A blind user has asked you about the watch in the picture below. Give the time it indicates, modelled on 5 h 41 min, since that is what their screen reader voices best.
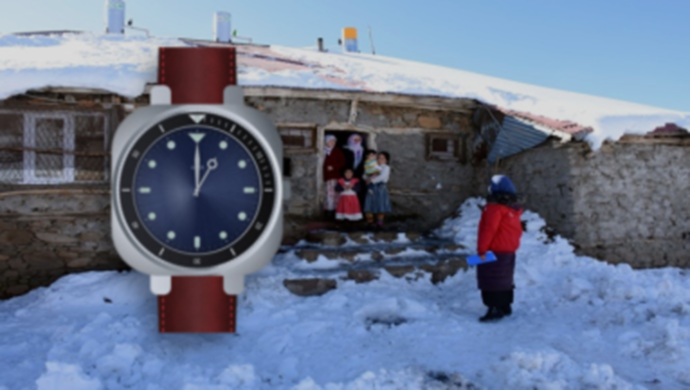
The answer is 1 h 00 min
